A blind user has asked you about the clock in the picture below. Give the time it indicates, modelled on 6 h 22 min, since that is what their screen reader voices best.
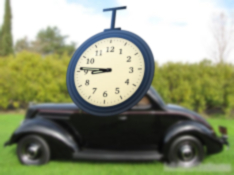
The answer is 8 h 46 min
